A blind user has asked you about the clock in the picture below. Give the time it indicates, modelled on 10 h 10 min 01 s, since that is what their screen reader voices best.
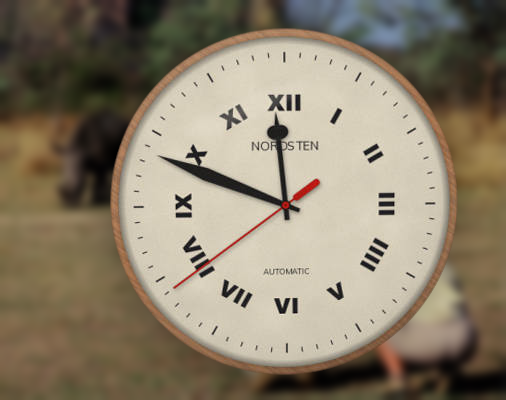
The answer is 11 h 48 min 39 s
